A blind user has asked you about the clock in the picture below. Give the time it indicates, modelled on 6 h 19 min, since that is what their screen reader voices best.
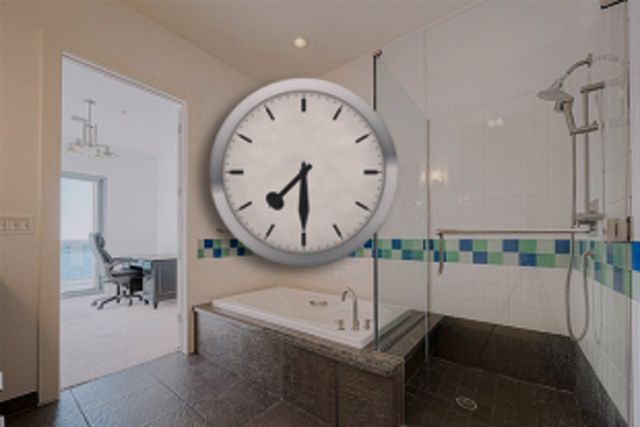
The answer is 7 h 30 min
